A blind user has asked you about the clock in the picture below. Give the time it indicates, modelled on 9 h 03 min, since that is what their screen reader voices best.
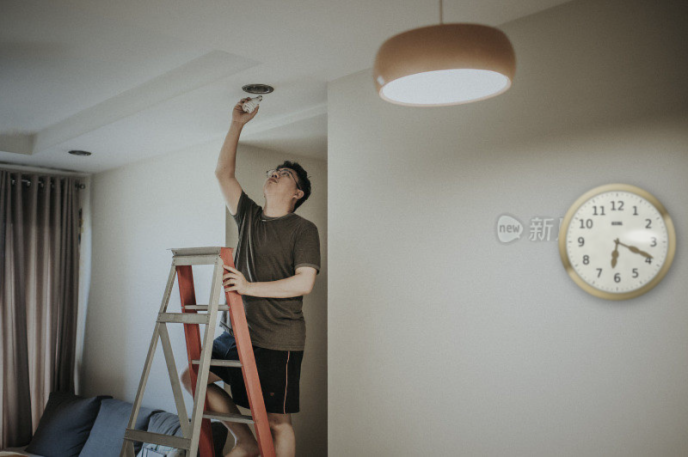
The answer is 6 h 19 min
